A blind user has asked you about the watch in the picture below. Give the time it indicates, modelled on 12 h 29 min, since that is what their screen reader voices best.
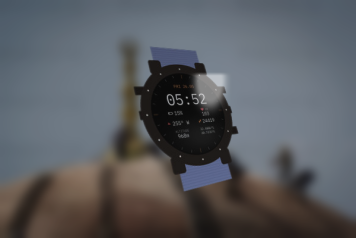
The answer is 5 h 52 min
